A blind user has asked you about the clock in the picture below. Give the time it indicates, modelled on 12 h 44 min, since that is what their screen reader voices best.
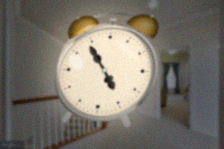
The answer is 4 h 54 min
